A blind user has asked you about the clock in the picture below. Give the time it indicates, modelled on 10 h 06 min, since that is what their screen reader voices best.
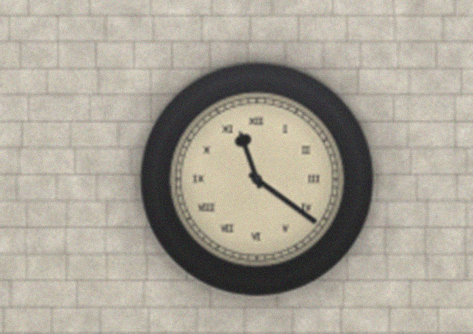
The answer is 11 h 21 min
